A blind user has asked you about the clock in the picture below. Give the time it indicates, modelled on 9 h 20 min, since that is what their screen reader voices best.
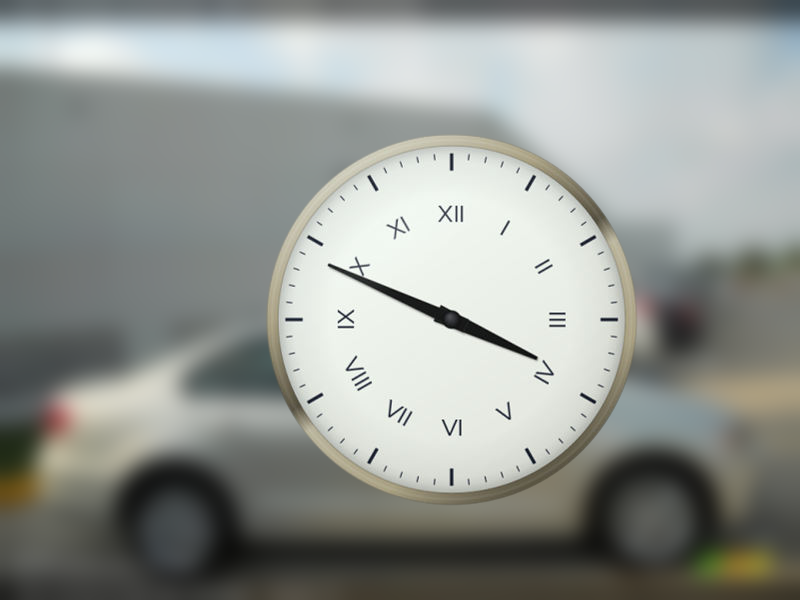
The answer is 3 h 49 min
